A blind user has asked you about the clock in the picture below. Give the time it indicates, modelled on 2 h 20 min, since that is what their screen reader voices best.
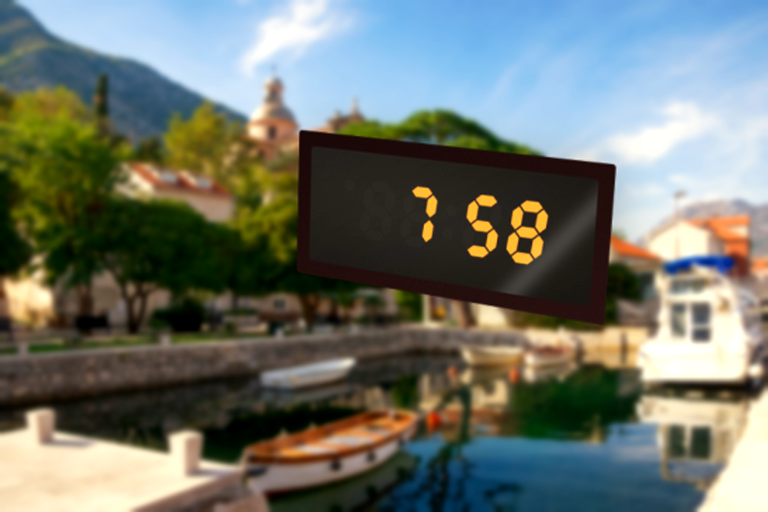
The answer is 7 h 58 min
